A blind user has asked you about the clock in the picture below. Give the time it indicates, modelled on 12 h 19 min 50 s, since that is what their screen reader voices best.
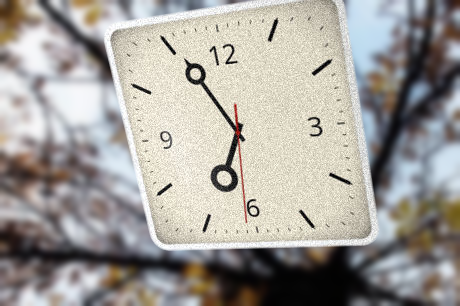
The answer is 6 h 55 min 31 s
